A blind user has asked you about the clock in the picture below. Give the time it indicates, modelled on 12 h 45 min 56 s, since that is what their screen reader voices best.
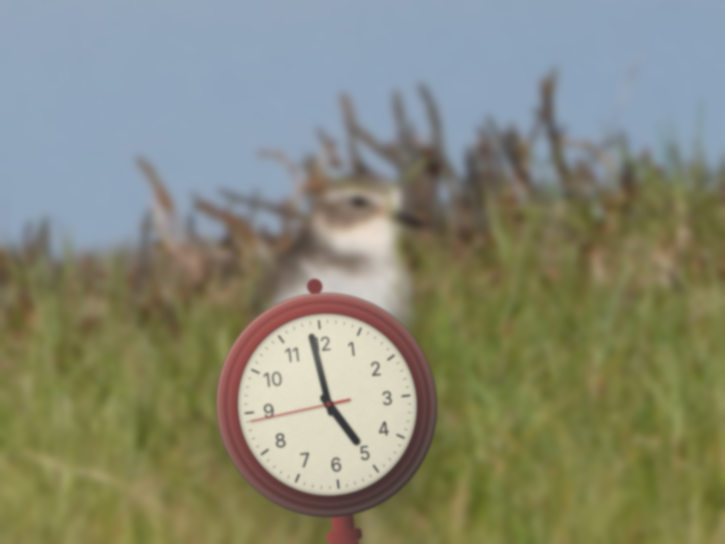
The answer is 4 h 58 min 44 s
